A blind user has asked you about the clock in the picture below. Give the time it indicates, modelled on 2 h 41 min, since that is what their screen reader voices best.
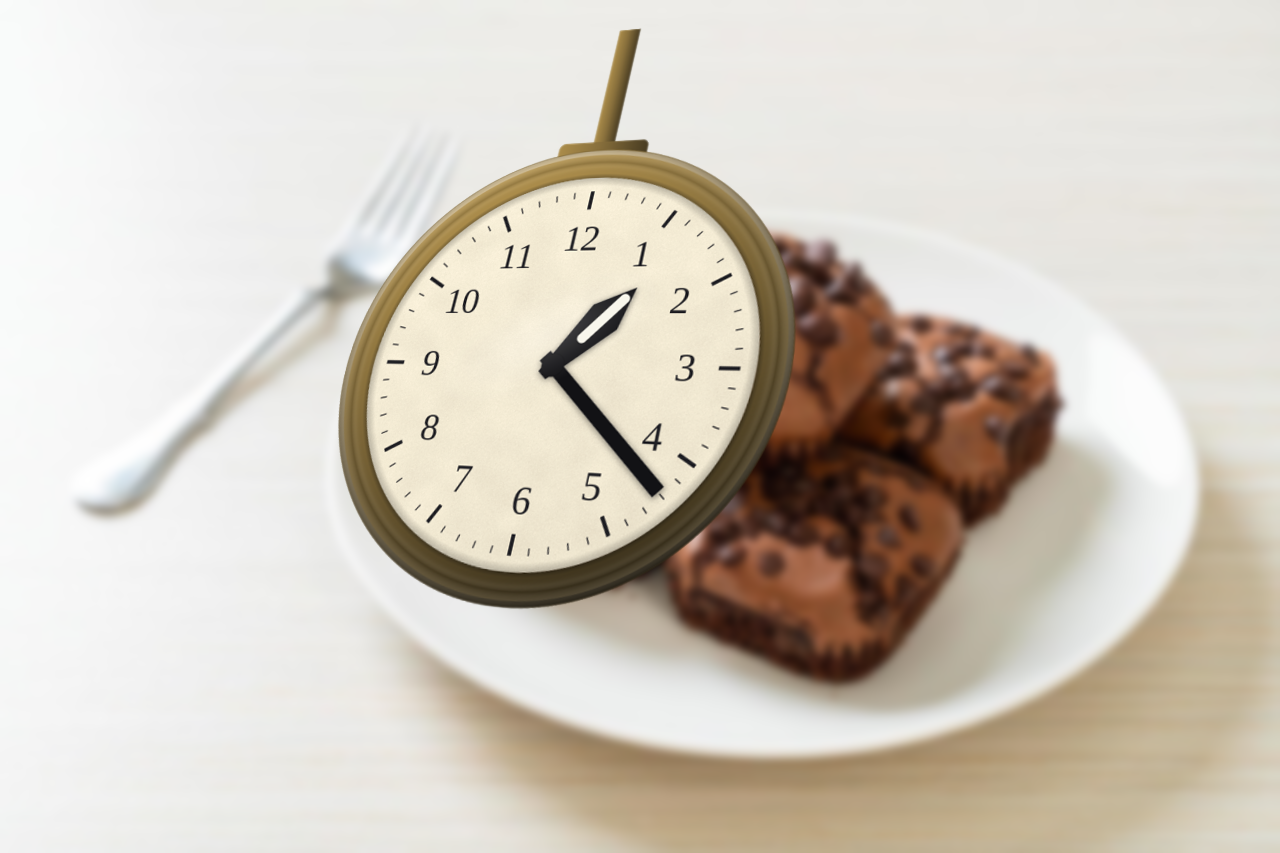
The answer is 1 h 22 min
